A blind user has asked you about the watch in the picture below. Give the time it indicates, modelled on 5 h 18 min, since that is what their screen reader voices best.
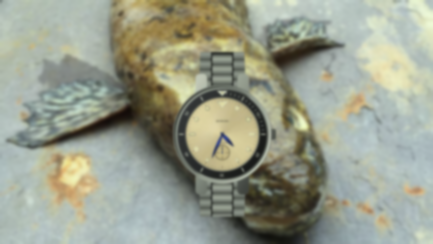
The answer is 4 h 34 min
